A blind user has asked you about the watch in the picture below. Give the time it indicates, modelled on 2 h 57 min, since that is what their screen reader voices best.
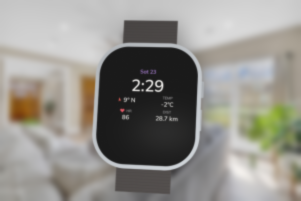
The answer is 2 h 29 min
